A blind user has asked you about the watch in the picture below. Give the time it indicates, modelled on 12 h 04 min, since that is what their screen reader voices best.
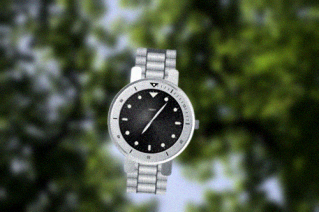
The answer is 7 h 06 min
